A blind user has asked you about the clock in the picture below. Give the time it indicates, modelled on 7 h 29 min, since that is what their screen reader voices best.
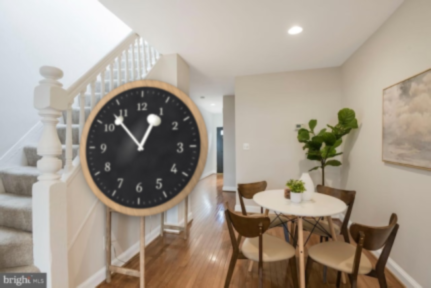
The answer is 12 h 53 min
